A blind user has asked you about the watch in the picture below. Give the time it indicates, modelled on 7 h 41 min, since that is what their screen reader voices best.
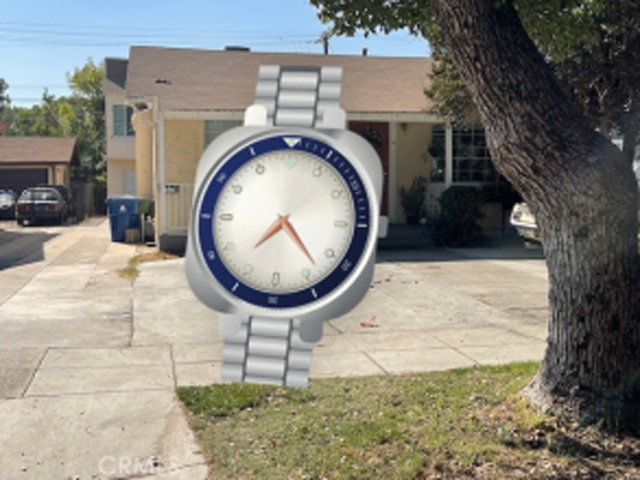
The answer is 7 h 23 min
